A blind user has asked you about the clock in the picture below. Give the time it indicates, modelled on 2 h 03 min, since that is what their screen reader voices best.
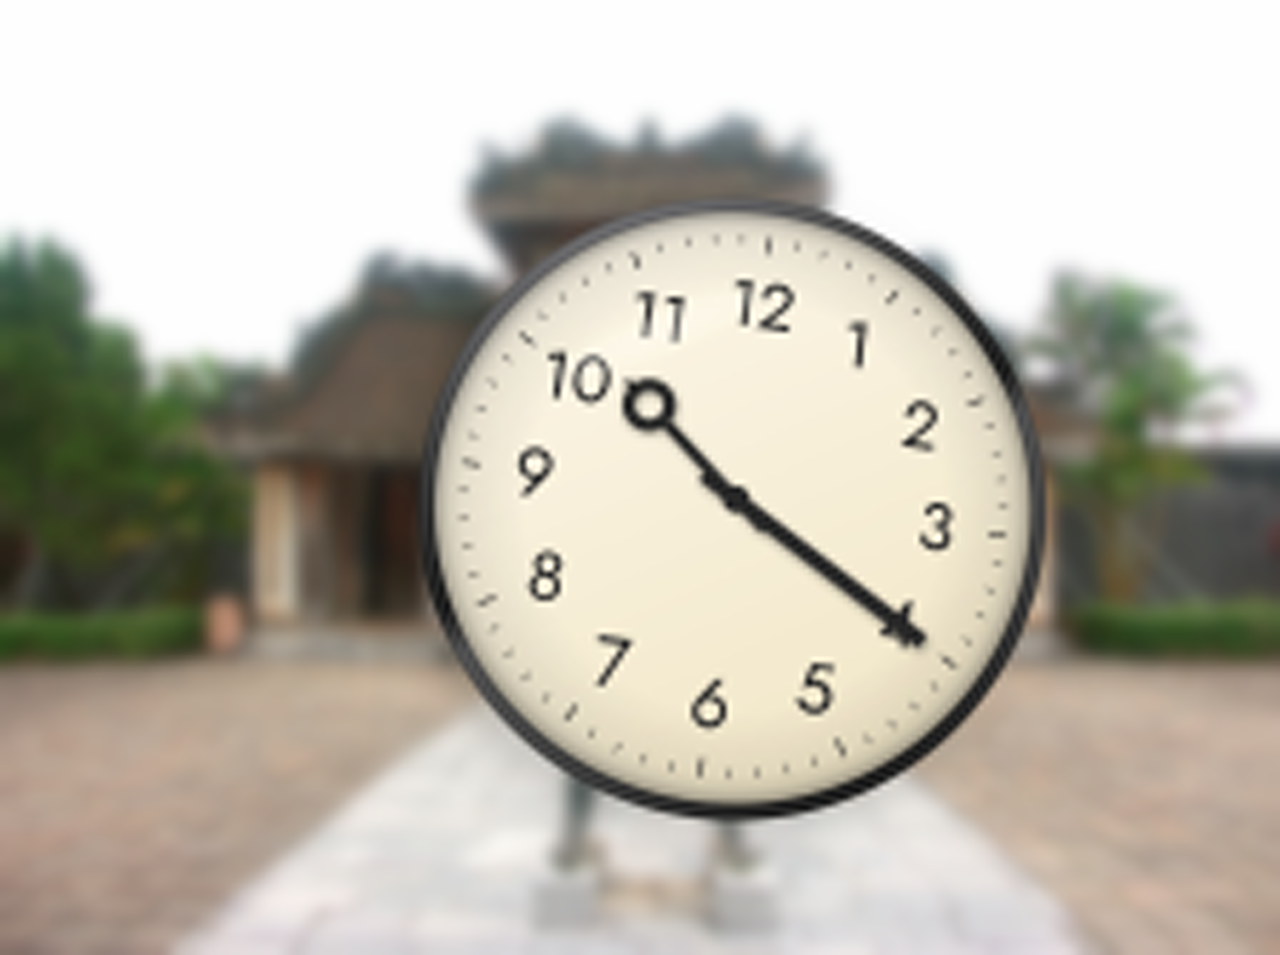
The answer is 10 h 20 min
